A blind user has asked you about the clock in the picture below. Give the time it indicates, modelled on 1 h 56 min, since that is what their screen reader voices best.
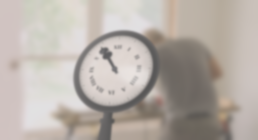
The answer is 10 h 54 min
